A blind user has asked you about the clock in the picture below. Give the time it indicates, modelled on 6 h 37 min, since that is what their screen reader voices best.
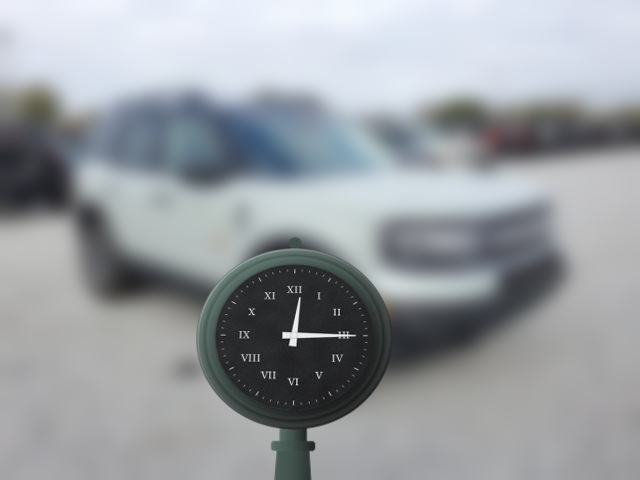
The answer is 12 h 15 min
